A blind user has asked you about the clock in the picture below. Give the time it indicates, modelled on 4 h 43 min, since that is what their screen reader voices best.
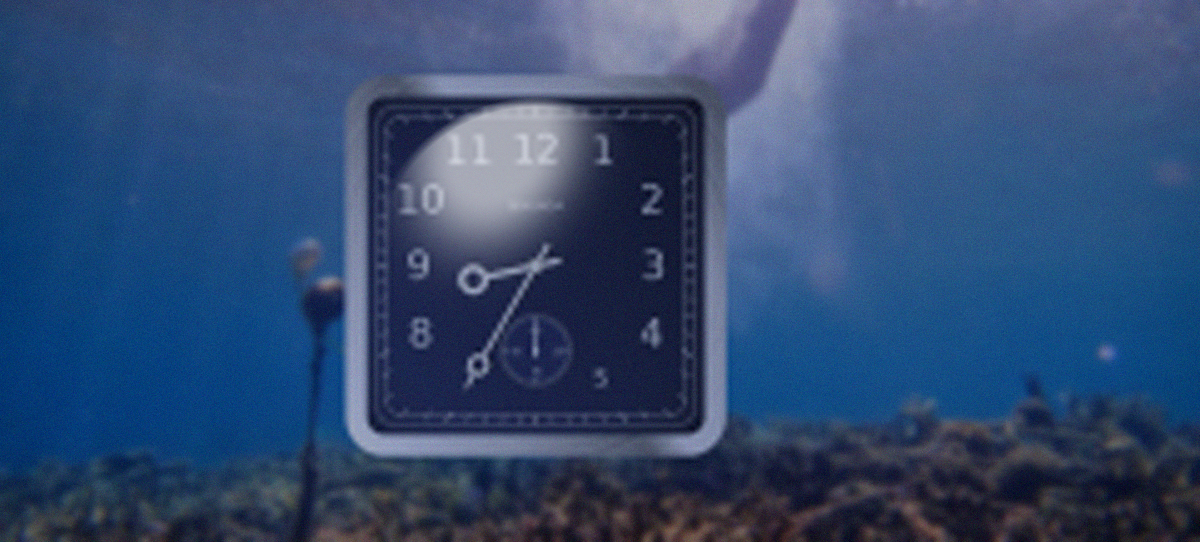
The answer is 8 h 35 min
